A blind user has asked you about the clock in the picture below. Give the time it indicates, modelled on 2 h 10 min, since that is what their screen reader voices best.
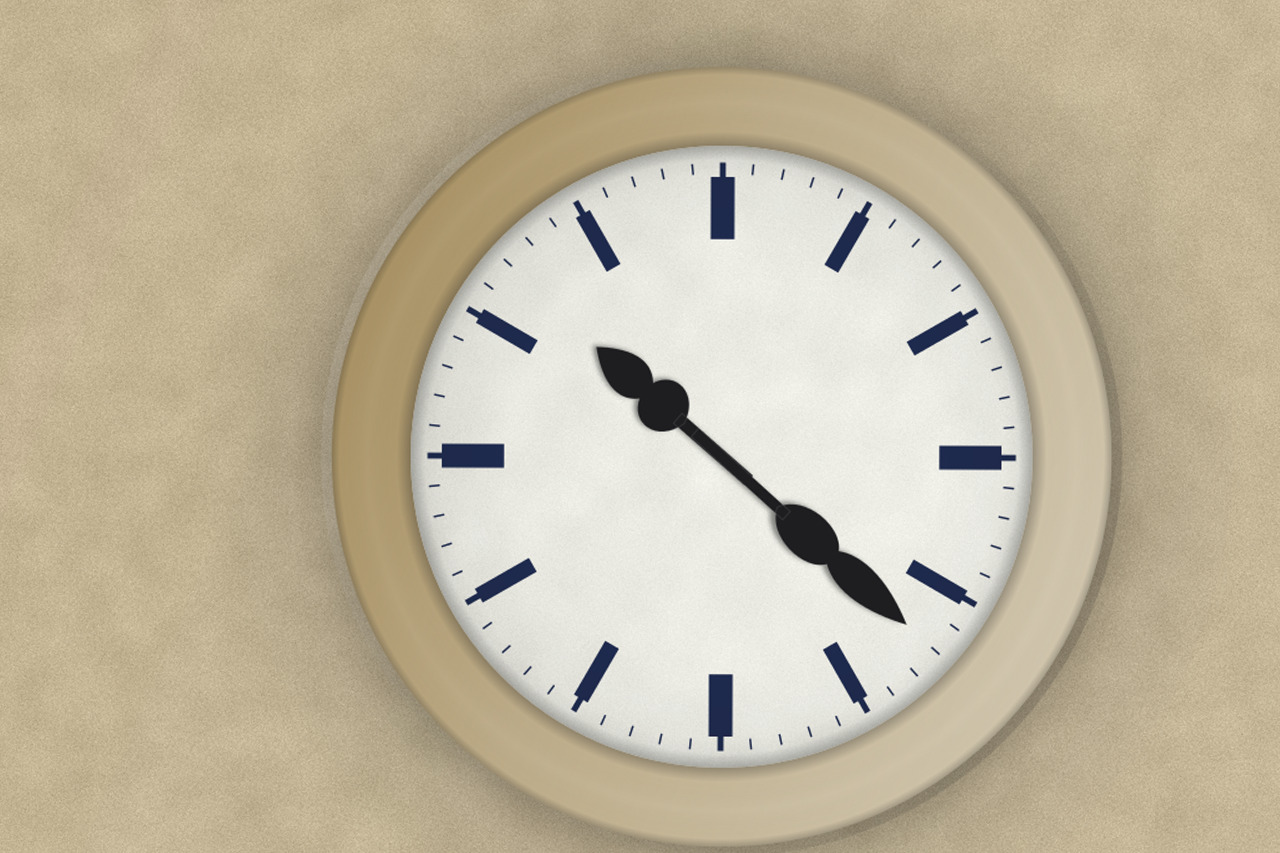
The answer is 10 h 22 min
